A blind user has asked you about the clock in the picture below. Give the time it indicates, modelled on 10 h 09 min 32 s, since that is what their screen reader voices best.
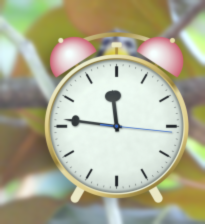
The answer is 11 h 46 min 16 s
